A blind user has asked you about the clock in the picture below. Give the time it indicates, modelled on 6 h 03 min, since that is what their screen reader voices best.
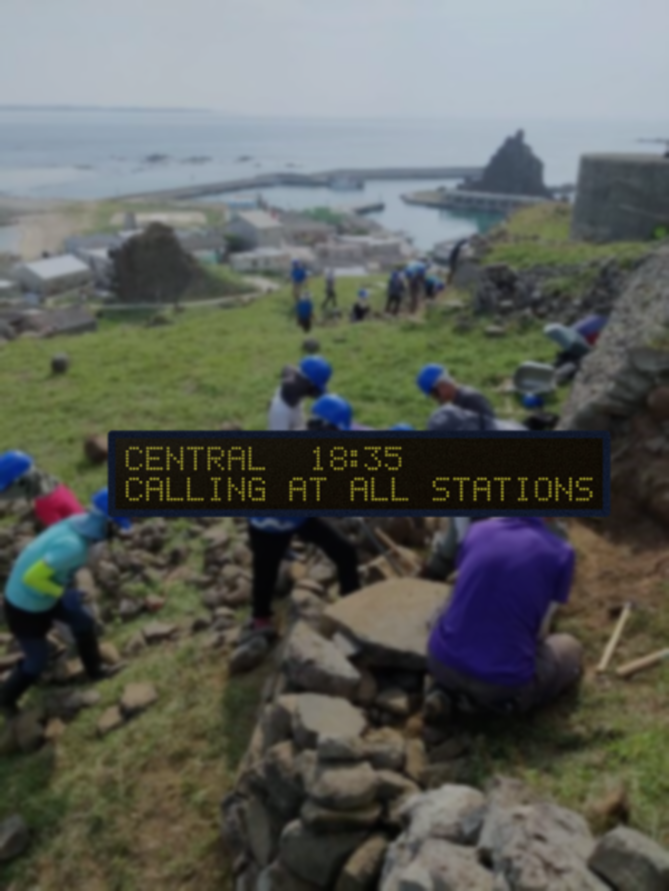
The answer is 18 h 35 min
